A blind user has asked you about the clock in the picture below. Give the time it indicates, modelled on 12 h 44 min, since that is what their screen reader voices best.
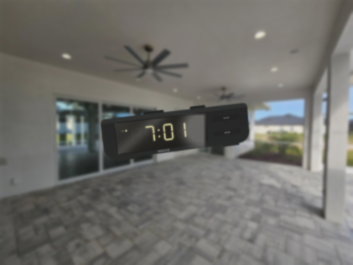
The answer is 7 h 01 min
